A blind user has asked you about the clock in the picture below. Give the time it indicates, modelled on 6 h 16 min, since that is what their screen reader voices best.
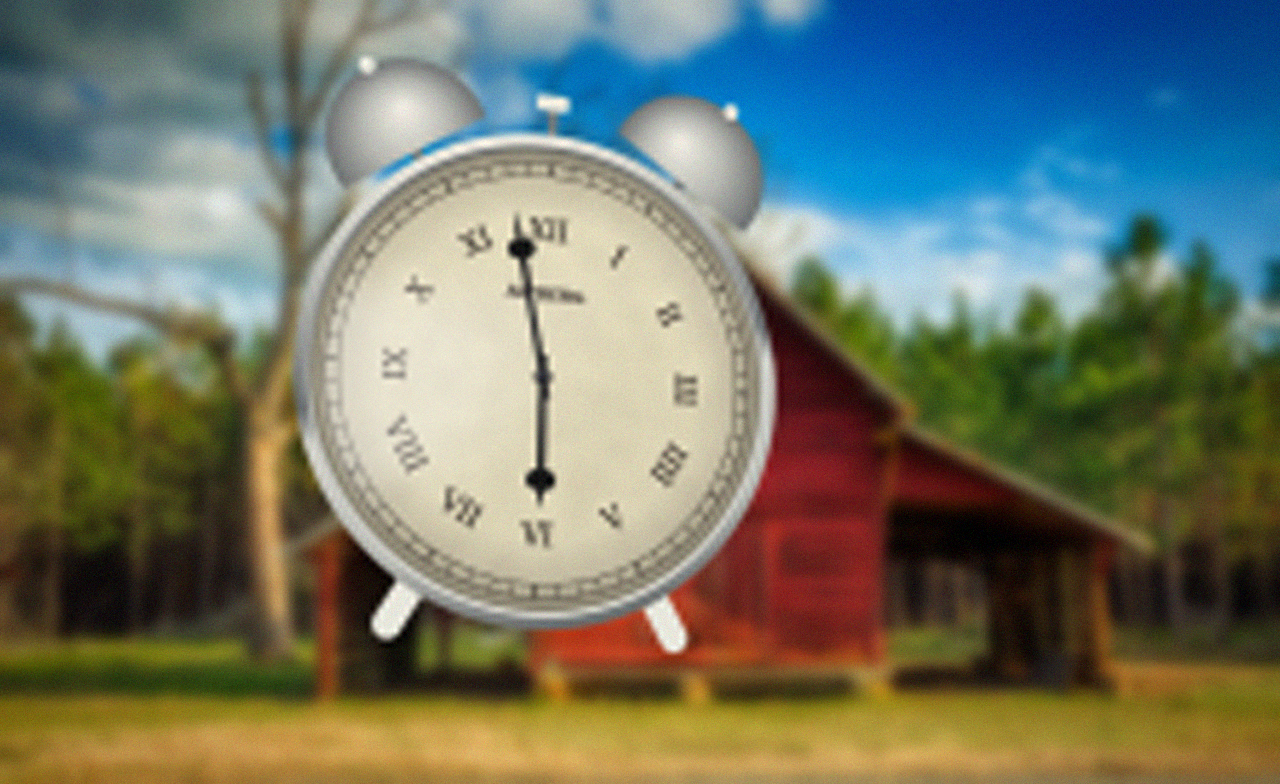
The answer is 5 h 58 min
